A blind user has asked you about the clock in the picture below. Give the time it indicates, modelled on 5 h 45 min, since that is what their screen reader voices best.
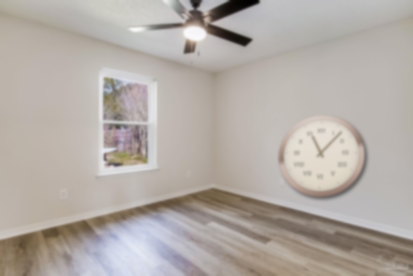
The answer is 11 h 07 min
